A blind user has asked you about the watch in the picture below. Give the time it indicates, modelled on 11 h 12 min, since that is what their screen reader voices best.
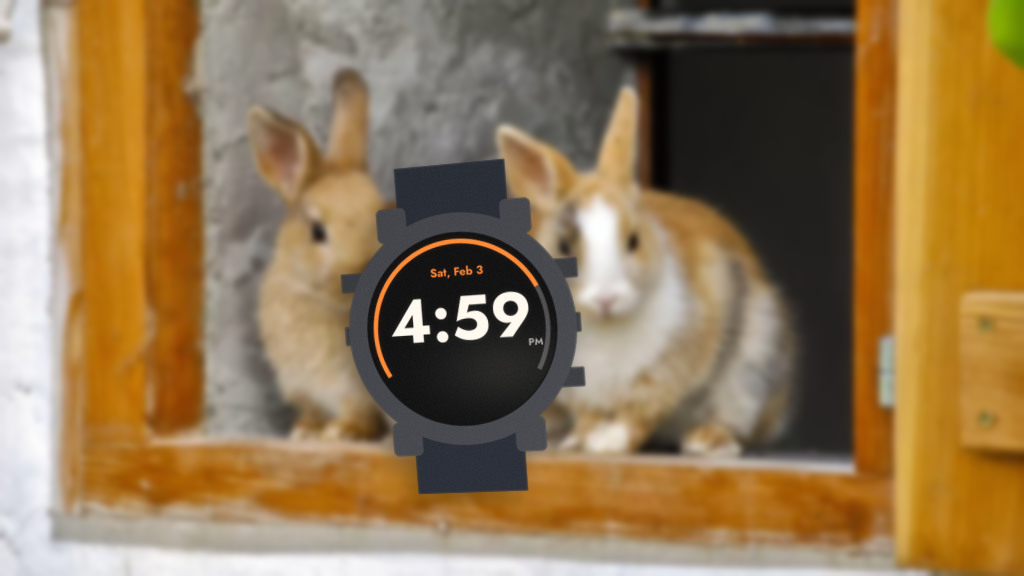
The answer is 4 h 59 min
